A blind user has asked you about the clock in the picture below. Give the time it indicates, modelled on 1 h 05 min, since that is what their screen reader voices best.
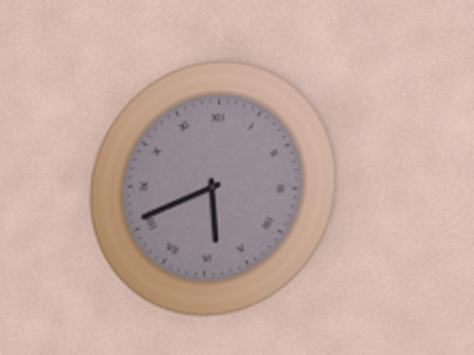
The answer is 5 h 41 min
